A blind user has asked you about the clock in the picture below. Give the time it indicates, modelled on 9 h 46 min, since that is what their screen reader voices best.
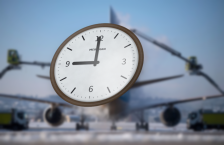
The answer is 9 h 00 min
